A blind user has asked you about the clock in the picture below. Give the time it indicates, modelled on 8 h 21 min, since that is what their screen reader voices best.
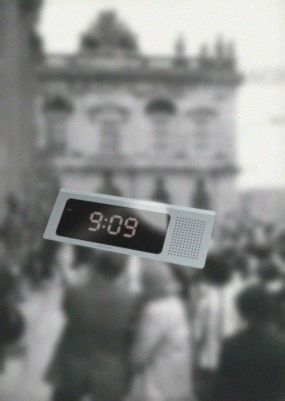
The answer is 9 h 09 min
